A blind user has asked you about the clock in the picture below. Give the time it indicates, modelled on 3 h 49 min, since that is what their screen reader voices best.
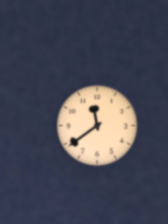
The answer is 11 h 39 min
